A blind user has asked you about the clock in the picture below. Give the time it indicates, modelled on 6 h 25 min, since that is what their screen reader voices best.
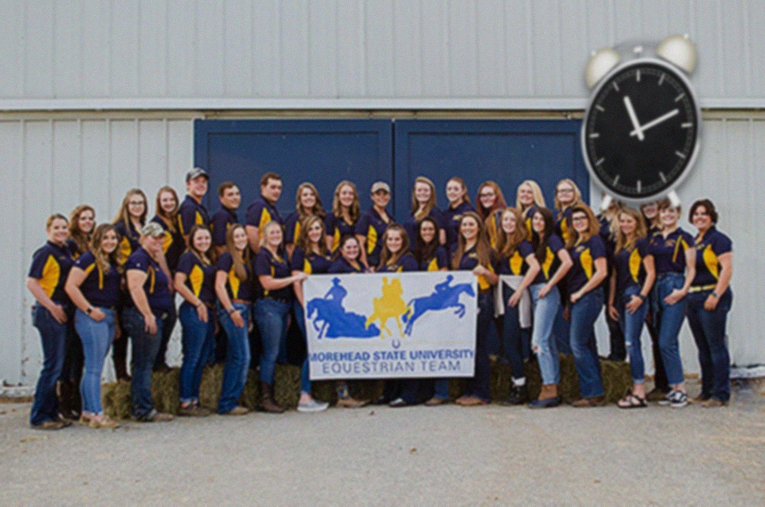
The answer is 11 h 12 min
